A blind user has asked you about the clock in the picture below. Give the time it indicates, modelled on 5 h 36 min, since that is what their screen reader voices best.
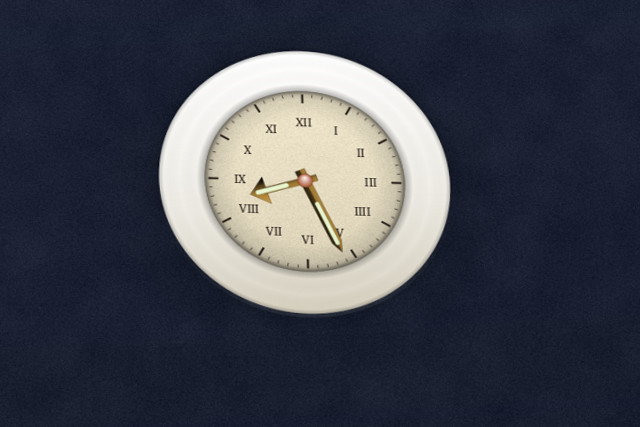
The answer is 8 h 26 min
